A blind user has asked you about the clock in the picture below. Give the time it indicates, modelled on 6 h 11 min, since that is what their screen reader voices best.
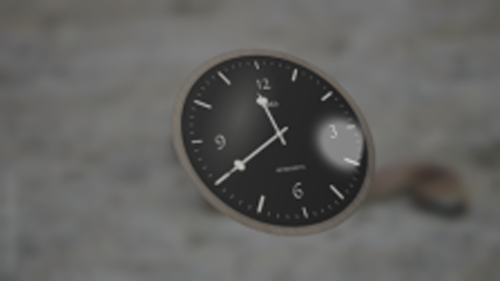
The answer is 11 h 40 min
